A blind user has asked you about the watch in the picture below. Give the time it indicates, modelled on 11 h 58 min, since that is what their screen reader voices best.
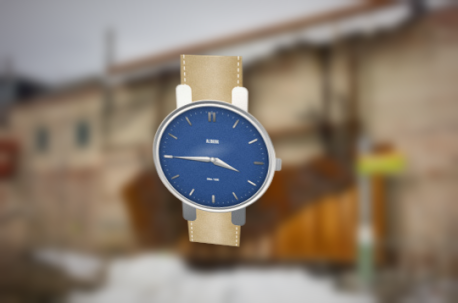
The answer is 3 h 45 min
